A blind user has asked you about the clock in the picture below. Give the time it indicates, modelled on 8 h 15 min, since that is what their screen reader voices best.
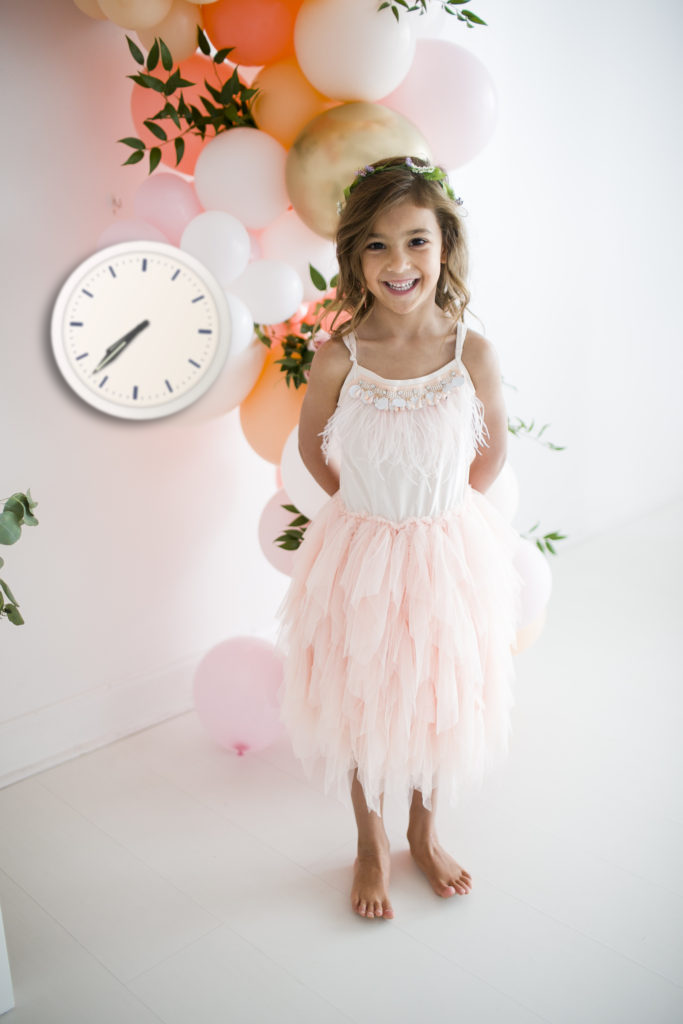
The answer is 7 h 37 min
